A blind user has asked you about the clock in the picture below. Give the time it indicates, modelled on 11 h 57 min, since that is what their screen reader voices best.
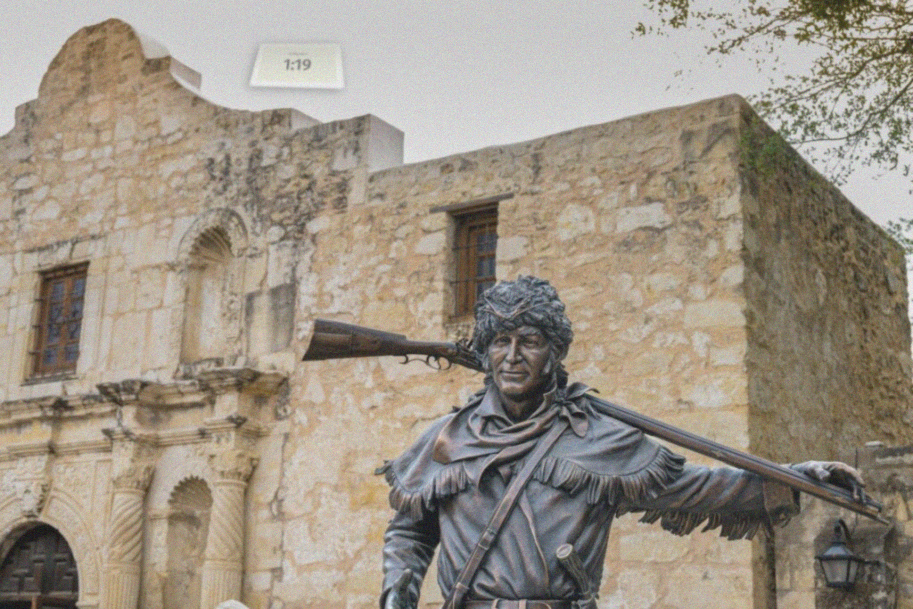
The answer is 1 h 19 min
